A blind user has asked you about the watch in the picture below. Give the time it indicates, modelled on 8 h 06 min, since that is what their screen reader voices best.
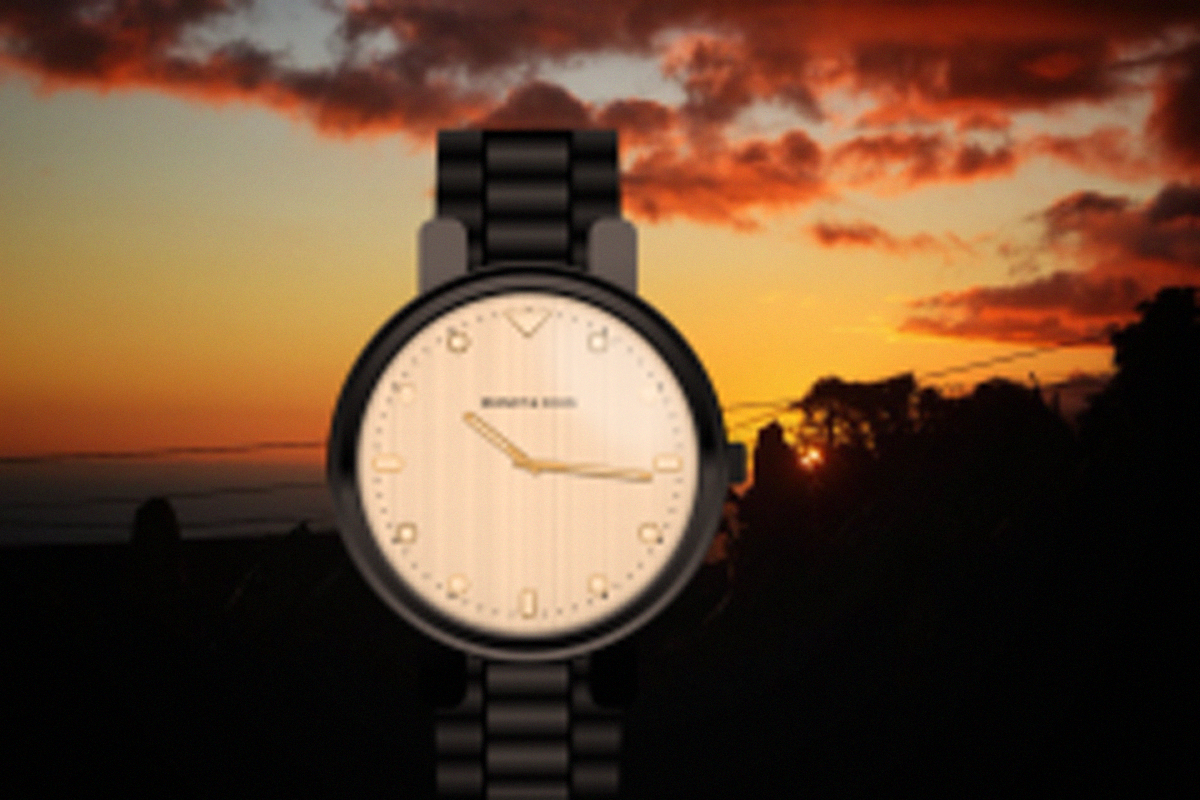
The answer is 10 h 16 min
